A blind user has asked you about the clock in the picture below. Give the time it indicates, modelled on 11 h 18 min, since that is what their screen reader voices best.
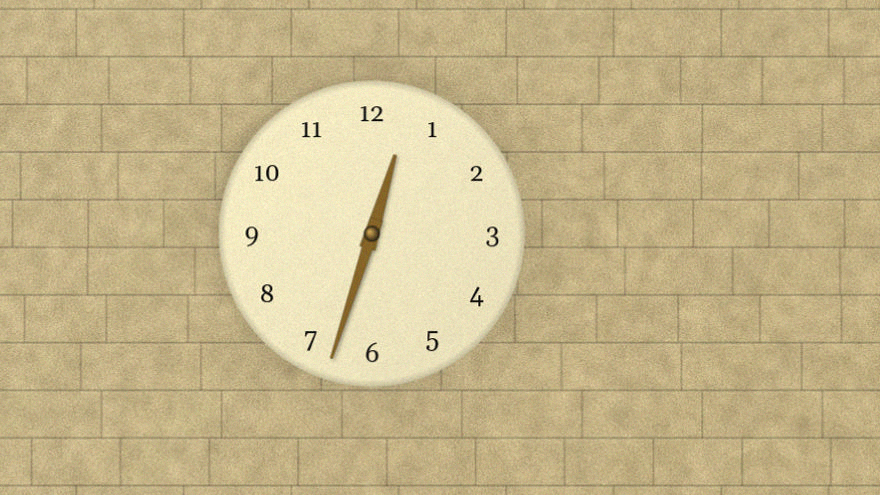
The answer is 12 h 33 min
